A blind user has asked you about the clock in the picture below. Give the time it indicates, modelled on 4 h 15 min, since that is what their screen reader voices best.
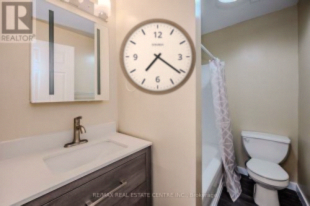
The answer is 7 h 21 min
